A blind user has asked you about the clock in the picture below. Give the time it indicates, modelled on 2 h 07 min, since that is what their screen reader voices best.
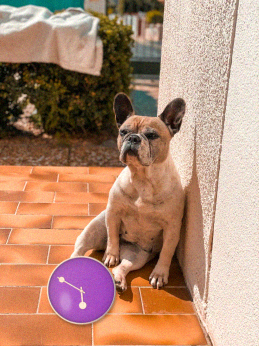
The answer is 5 h 50 min
